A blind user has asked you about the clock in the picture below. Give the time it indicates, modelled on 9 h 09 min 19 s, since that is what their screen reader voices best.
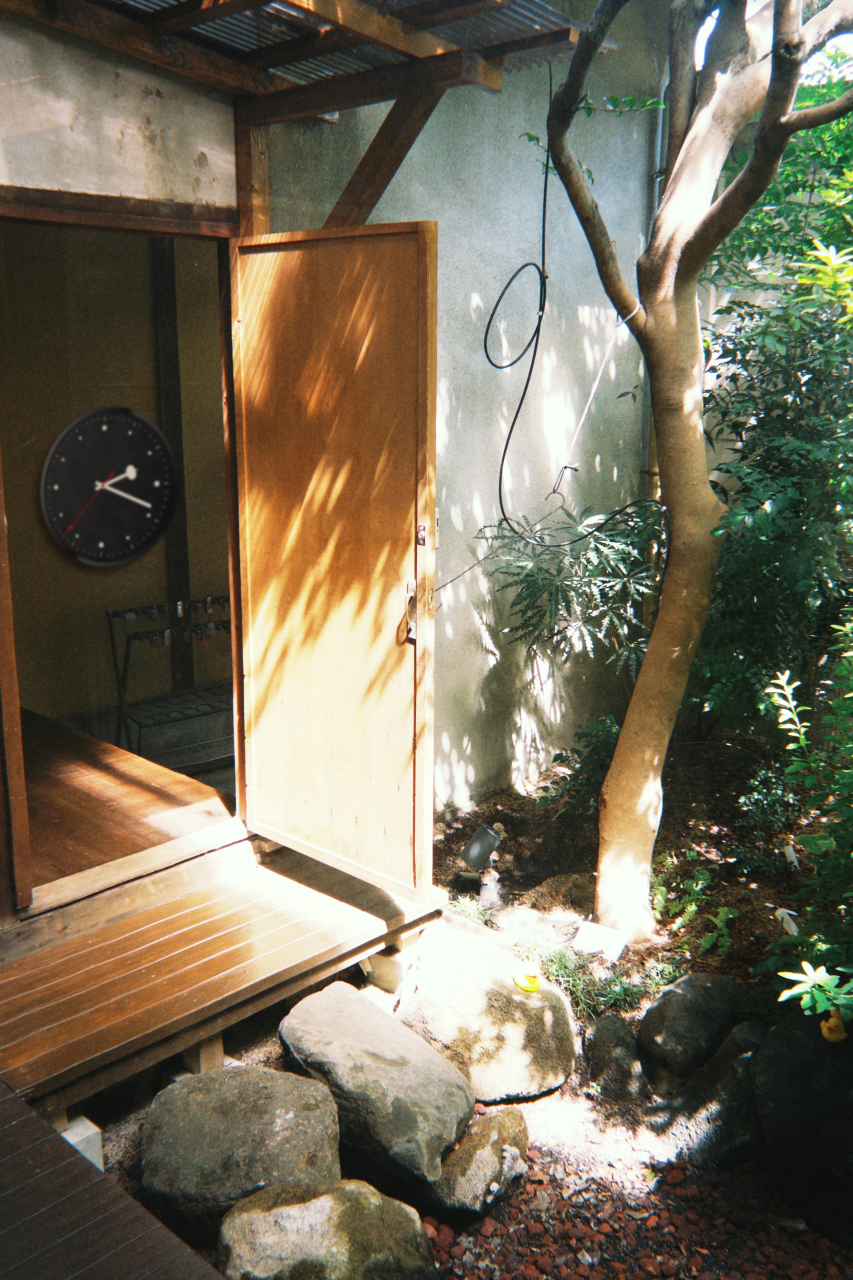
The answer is 2 h 18 min 37 s
